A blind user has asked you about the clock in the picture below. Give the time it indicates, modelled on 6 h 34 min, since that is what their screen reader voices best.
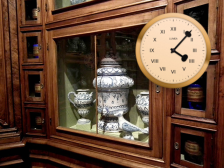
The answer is 4 h 07 min
